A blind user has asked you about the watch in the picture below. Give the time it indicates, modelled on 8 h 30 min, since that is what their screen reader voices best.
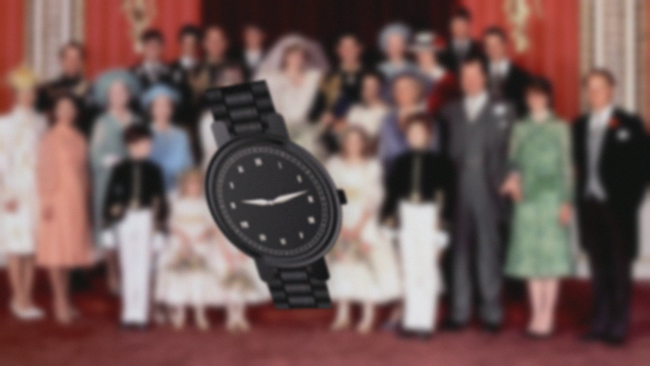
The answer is 9 h 13 min
